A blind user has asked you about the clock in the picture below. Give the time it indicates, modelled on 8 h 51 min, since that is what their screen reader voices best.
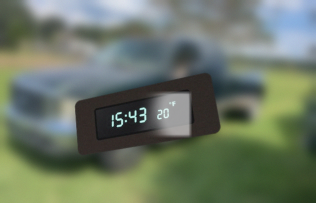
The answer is 15 h 43 min
